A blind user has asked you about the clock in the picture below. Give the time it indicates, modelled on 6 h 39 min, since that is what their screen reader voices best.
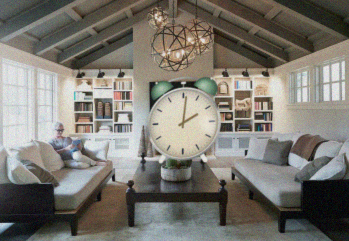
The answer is 2 h 01 min
